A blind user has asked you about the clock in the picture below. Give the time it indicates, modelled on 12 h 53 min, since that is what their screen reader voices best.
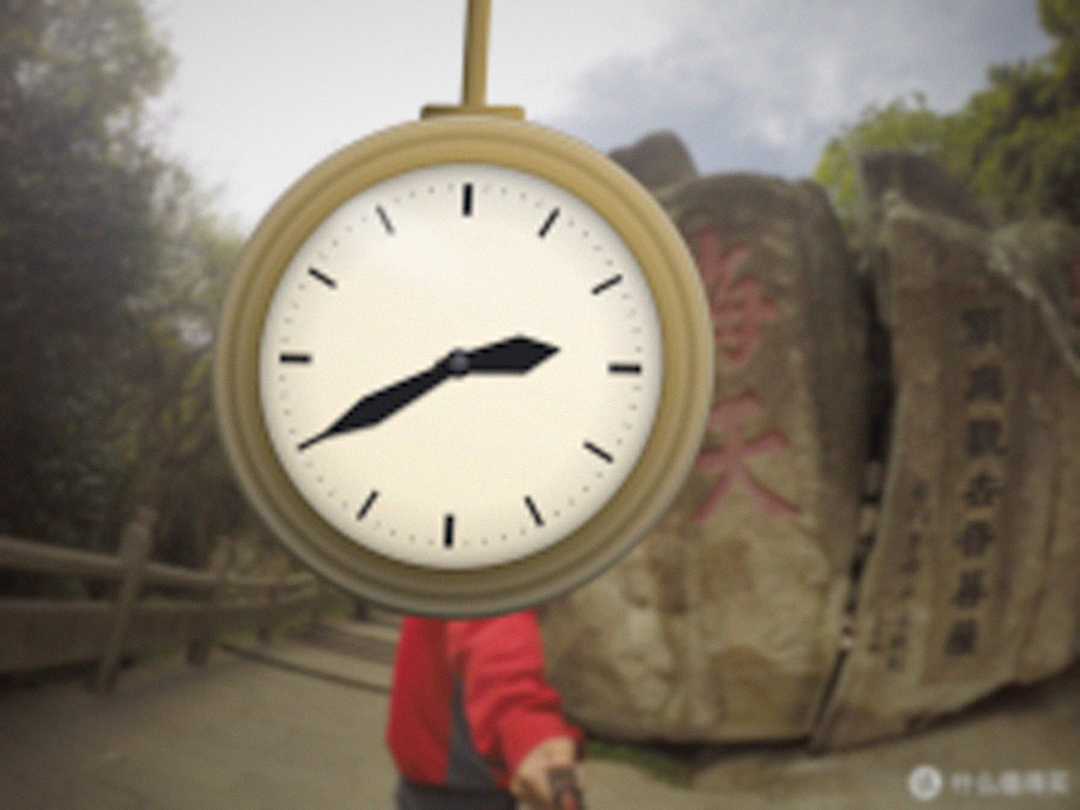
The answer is 2 h 40 min
